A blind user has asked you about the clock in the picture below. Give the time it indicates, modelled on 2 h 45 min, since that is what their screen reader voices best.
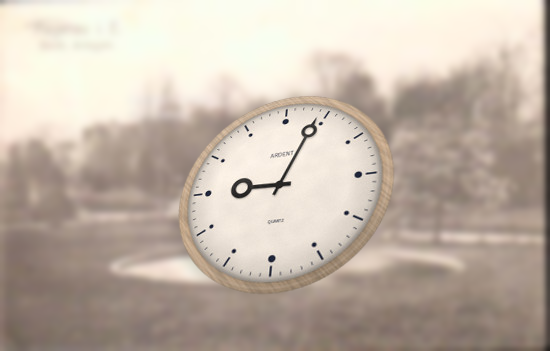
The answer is 9 h 04 min
